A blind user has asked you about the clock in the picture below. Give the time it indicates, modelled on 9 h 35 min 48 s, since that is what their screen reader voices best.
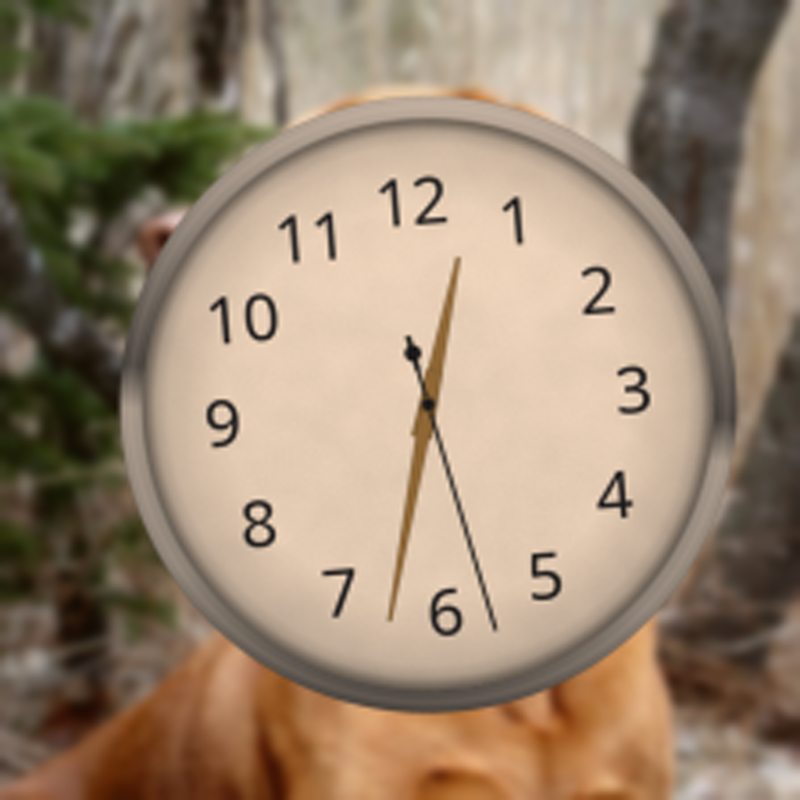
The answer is 12 h 32 min 28 s
